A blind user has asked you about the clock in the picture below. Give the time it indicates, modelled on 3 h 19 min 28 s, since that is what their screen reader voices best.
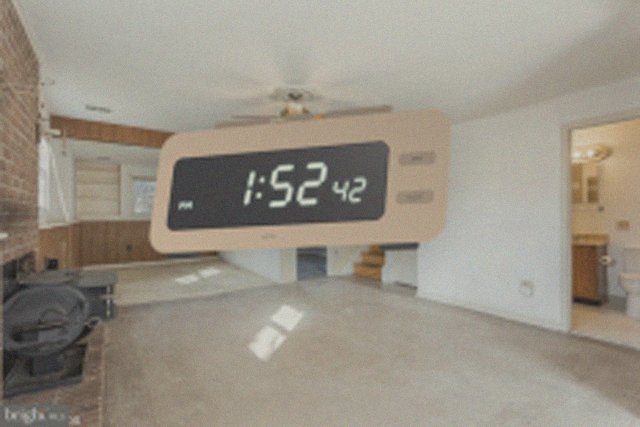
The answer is 1 h 52 min 42 s
